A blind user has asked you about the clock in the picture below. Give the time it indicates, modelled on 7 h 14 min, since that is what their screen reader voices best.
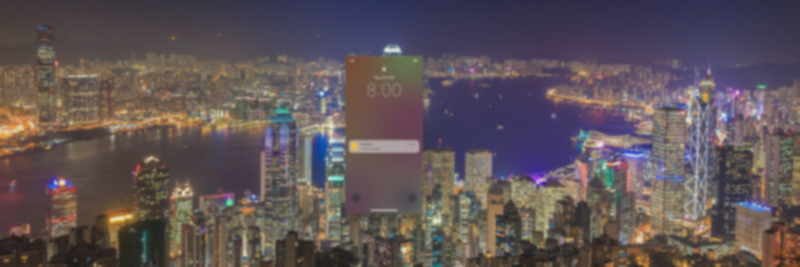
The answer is 8 h 00 min
